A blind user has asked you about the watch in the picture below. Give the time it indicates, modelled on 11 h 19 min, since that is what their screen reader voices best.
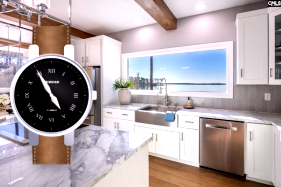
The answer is 4 h 55 min
